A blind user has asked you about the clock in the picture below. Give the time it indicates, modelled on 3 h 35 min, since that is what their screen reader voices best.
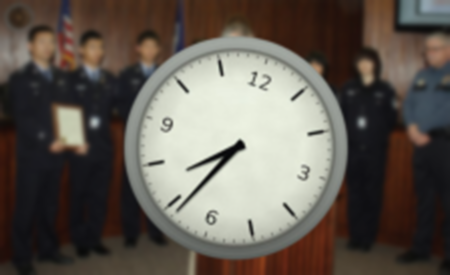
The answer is 7 h 34 min
